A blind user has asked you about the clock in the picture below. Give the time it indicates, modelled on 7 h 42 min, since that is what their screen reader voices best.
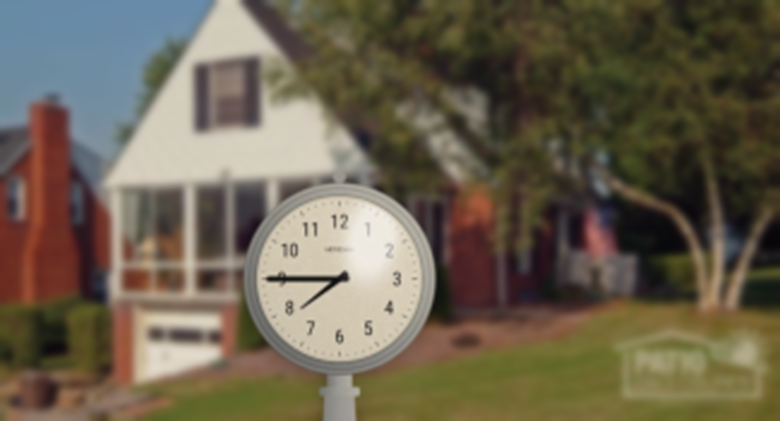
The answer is 7 h 45 min
